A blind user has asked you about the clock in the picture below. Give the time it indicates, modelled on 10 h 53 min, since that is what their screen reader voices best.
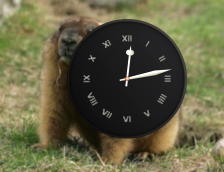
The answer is 12 h 13 min
